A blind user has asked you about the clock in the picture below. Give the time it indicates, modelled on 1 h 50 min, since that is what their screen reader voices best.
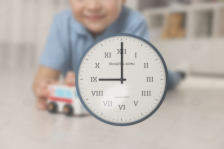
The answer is 9 h 00 min
